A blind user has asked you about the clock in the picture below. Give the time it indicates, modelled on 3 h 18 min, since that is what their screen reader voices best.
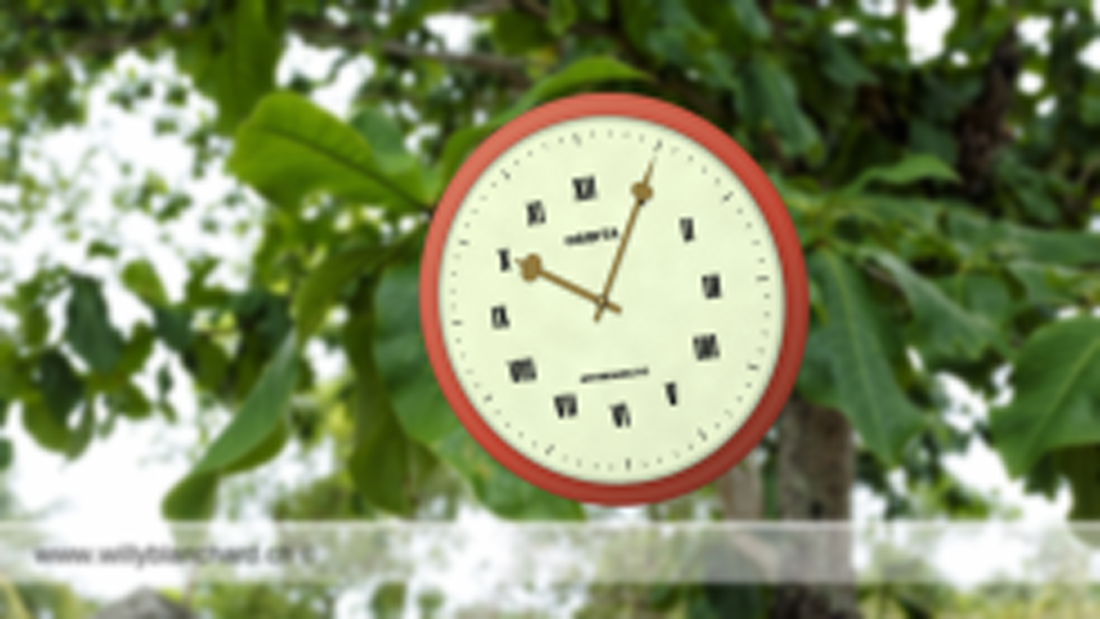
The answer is 10 h 05 min
